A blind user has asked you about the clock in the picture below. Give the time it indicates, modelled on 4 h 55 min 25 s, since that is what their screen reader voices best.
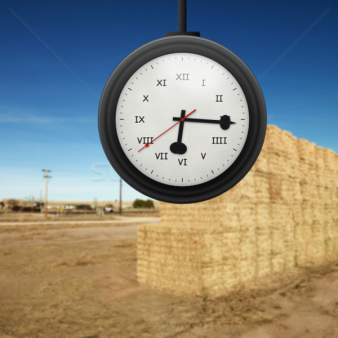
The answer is 6 h 15 min 39 s
